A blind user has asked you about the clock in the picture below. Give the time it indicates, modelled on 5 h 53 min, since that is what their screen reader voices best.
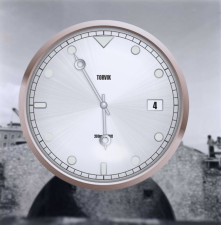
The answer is 5 h 55 min
